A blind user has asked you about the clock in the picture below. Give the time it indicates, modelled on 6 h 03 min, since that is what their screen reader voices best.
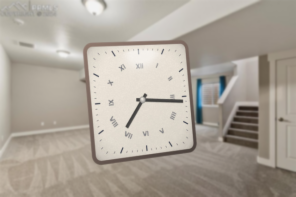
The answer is 7 h 16 min
